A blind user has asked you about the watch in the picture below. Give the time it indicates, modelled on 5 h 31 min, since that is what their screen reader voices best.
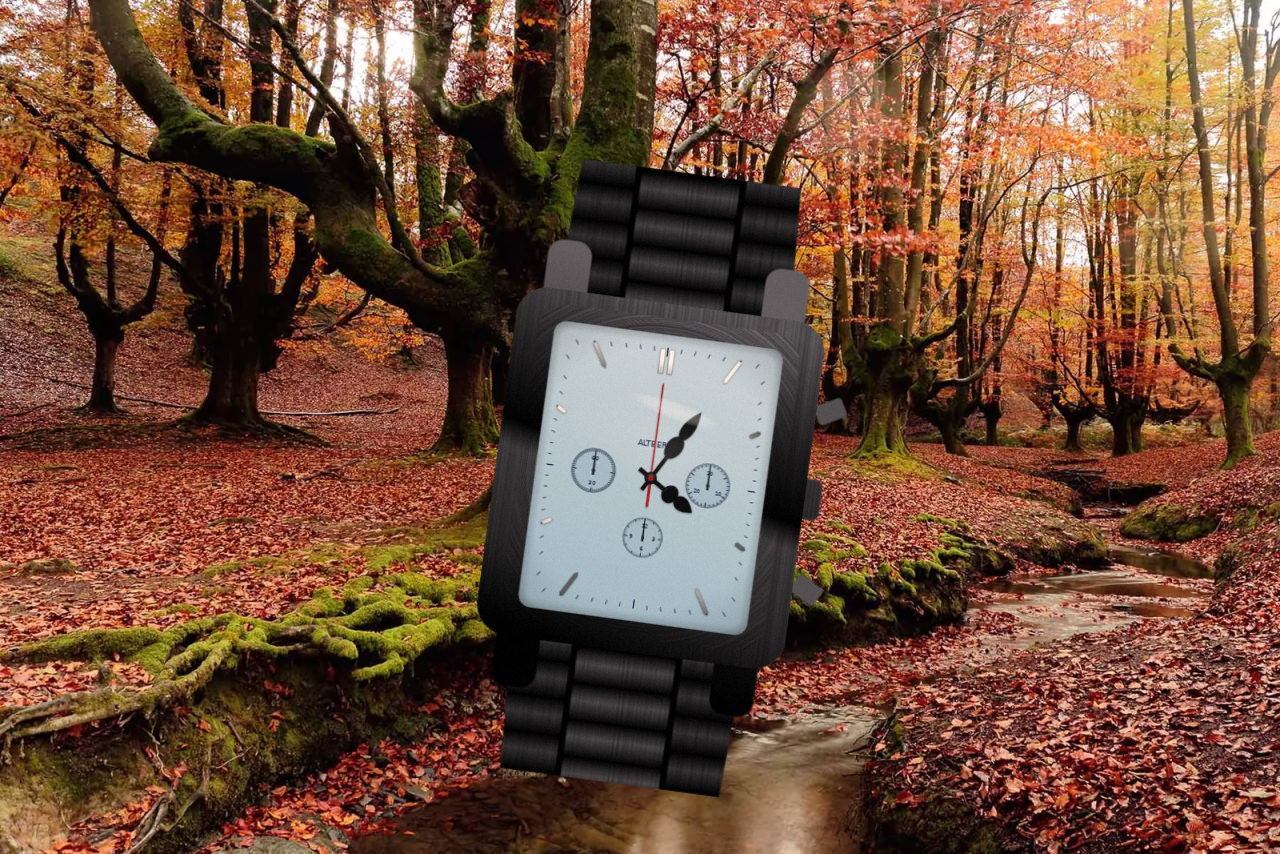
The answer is 4 h 05 min
